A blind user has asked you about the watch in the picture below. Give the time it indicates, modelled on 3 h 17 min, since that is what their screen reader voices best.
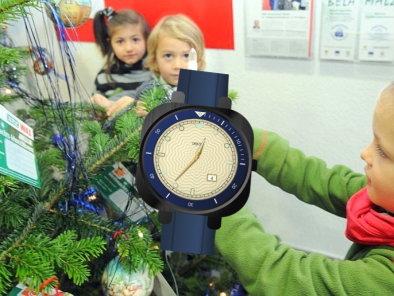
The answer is 12 h 36 min
